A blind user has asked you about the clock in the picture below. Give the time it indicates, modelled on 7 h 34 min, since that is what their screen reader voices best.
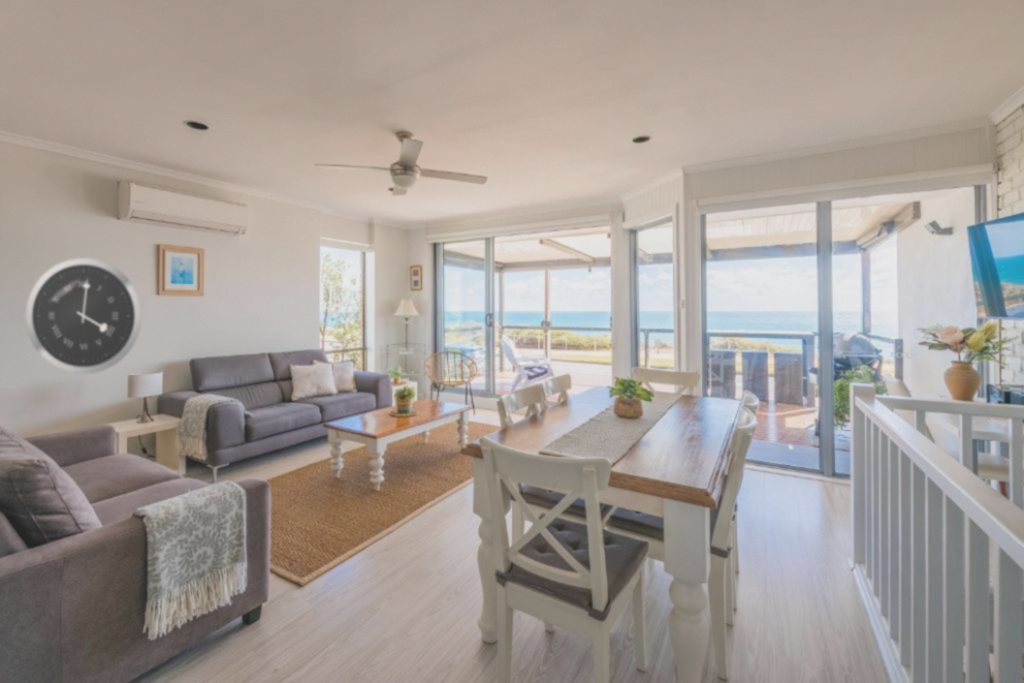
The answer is 4 h 01 min
